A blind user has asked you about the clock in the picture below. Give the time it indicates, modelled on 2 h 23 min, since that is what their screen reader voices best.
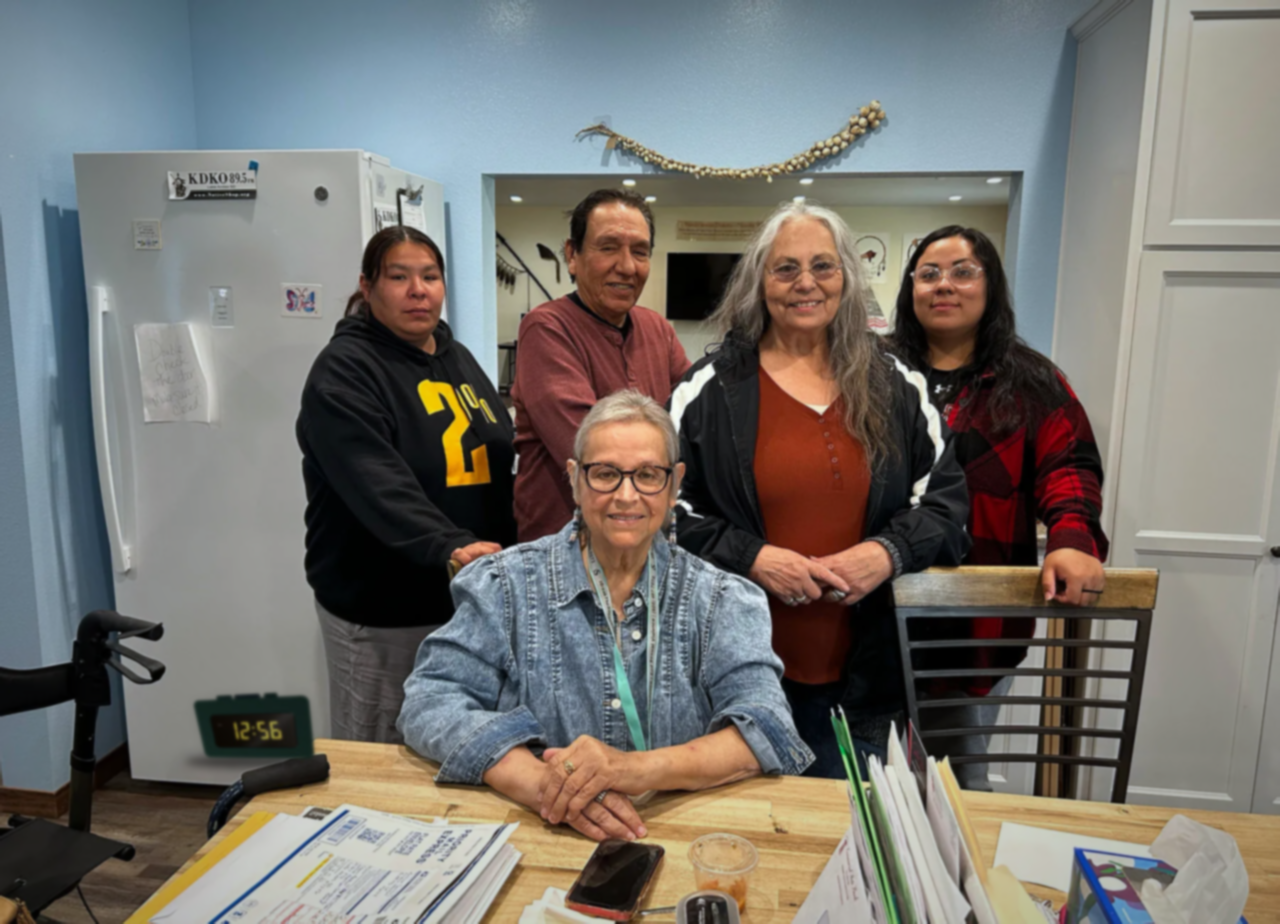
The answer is 12 h 56 min
